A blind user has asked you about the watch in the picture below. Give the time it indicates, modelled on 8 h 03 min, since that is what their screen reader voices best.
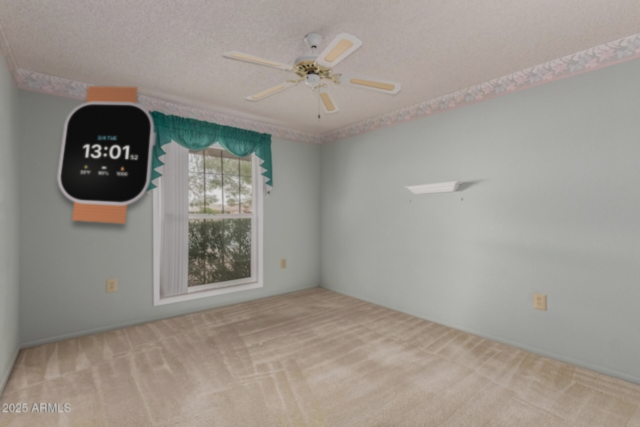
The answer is 13 h 01 min
